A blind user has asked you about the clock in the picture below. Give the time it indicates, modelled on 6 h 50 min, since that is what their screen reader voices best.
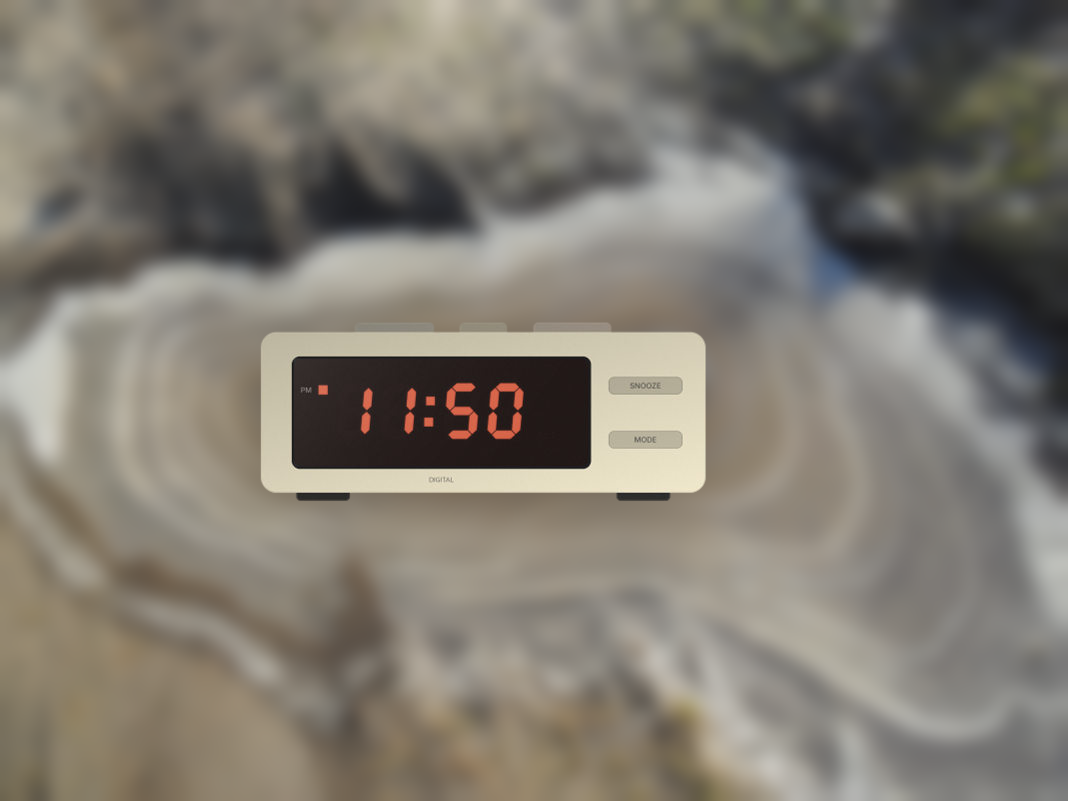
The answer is 11 h 50 min
